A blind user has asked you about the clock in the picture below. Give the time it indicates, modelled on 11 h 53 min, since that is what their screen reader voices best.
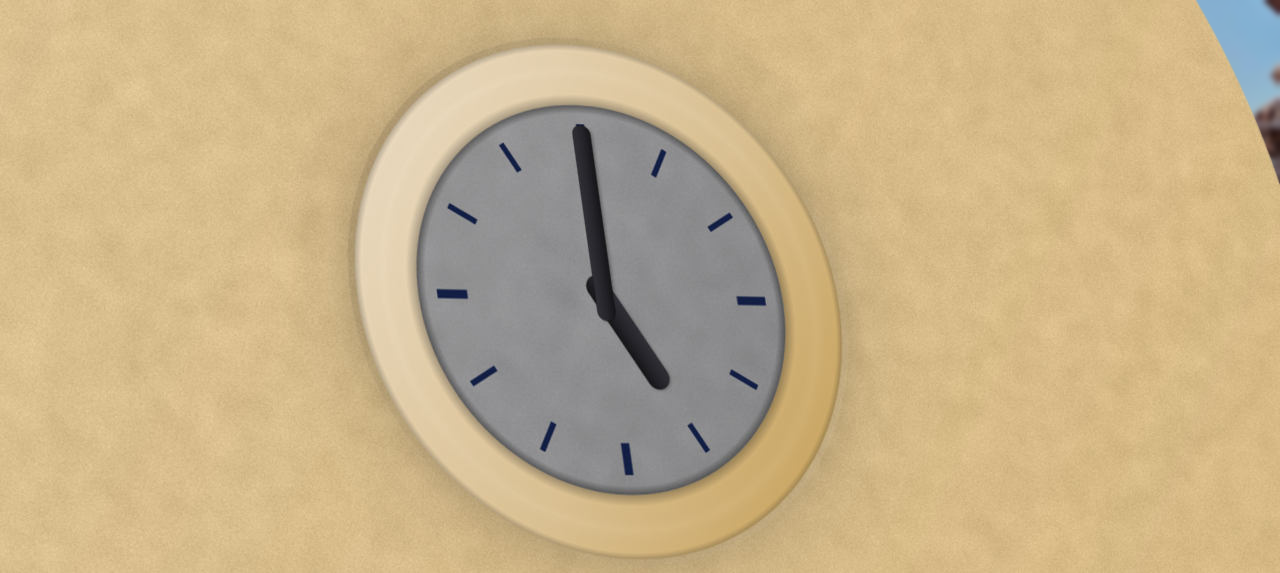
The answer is 5 h 00 min
